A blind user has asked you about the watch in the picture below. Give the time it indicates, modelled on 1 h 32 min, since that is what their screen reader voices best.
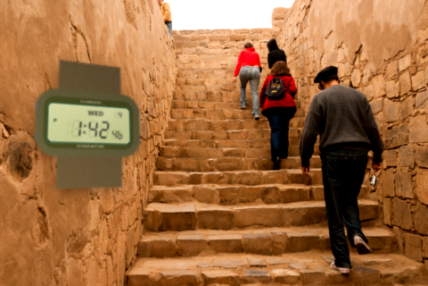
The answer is 1 h 42 min
